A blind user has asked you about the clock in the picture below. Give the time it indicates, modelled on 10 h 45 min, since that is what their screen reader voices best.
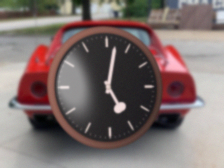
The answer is 5 h 02 min
